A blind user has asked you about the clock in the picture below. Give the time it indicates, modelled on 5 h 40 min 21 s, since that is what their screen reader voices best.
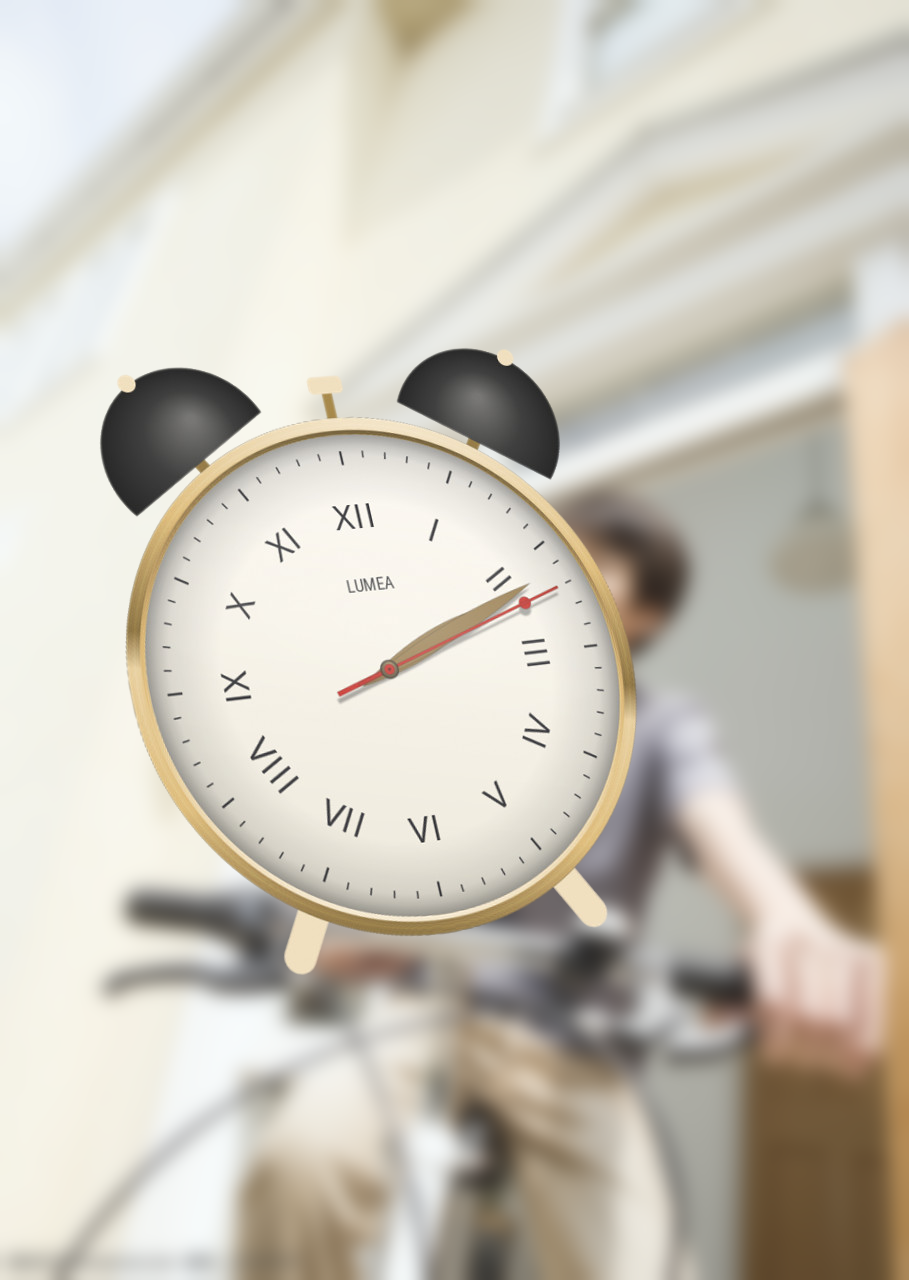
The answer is 2 h 11 min 12 s
